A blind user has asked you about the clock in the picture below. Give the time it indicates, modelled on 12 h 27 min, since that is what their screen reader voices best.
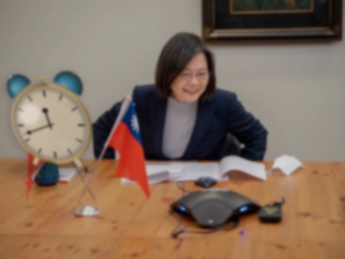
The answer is 11 h 42 min
